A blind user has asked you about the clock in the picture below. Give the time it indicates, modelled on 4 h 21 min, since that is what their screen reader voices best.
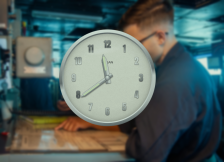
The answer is 11 h 39 min
